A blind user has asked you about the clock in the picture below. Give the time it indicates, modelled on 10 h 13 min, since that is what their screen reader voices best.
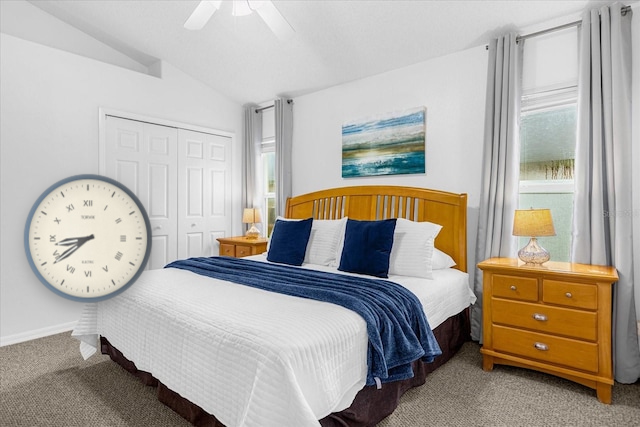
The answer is 8 h 39 min
